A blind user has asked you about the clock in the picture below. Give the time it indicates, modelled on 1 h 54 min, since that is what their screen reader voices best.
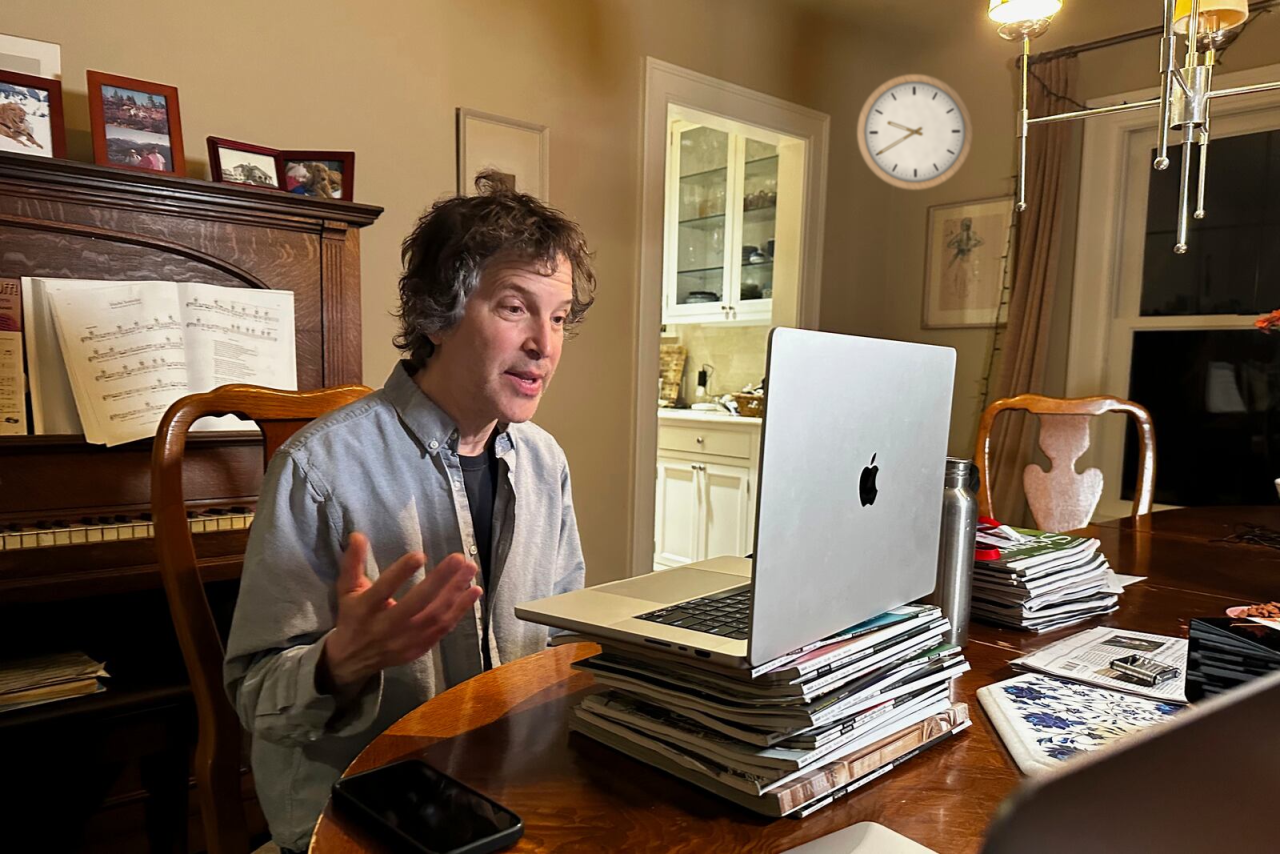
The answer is 9 h 40 min
